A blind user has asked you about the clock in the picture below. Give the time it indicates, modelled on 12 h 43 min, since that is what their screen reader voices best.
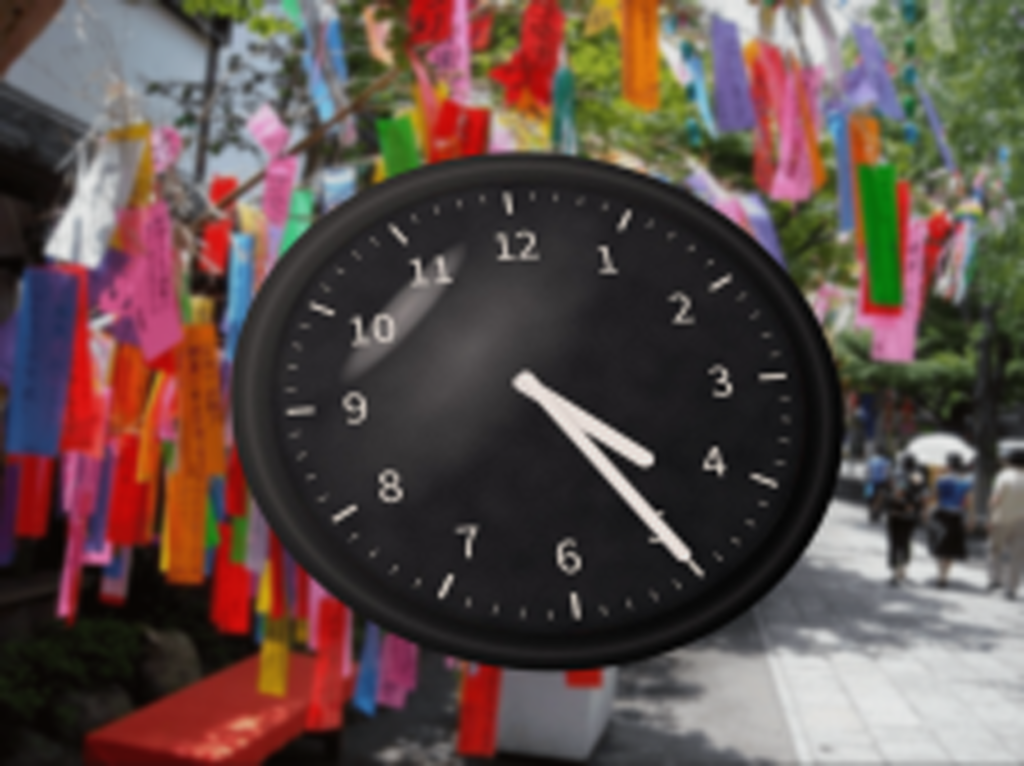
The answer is 4 h 25 min
